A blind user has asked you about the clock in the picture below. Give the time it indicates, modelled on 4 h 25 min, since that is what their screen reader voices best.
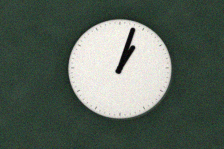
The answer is 1 h 03 min
